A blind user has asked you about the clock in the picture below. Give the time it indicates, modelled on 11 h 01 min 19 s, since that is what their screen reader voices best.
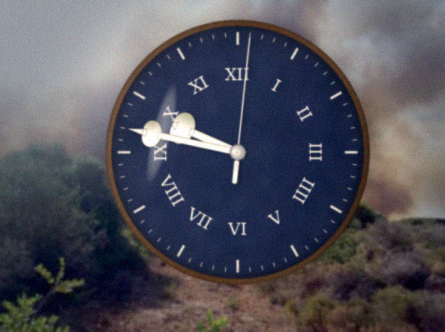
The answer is 9 h 47 min 01 s
